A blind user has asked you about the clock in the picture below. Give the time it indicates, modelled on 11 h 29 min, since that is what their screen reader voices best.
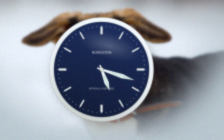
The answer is 5 h 18 min
